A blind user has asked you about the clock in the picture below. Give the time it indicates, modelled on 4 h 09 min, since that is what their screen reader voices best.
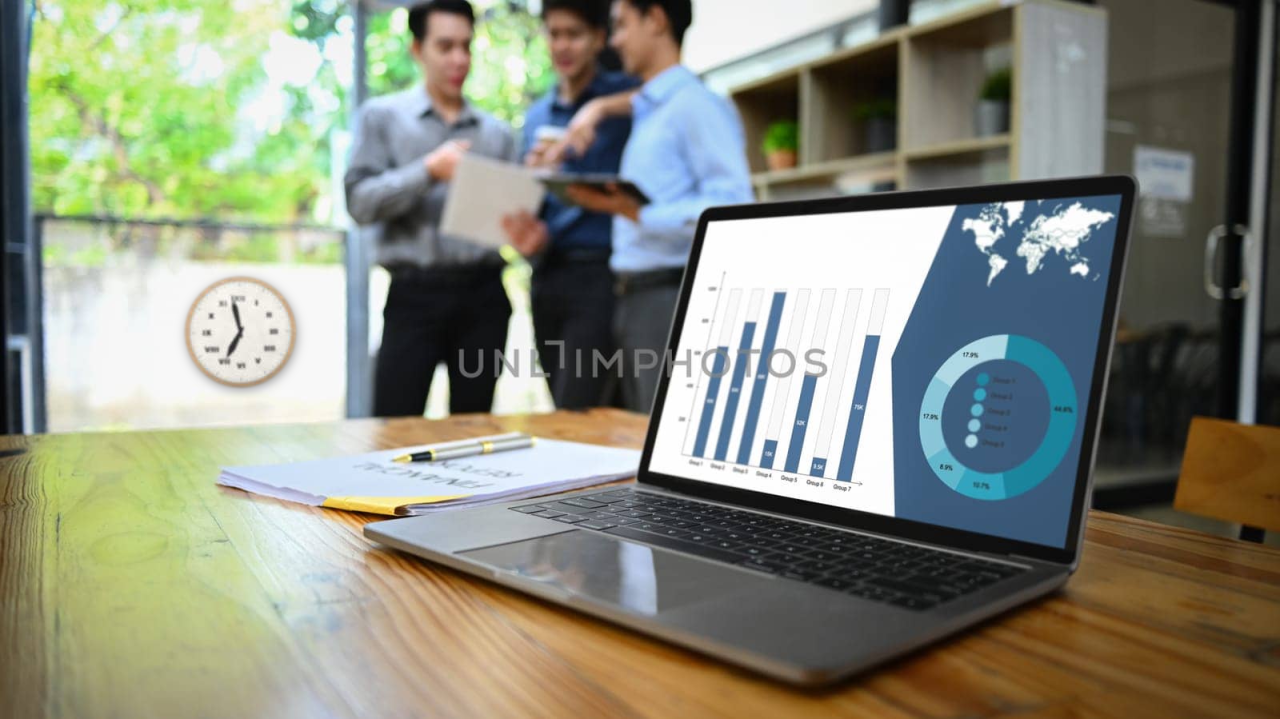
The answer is 6 h 58 min
